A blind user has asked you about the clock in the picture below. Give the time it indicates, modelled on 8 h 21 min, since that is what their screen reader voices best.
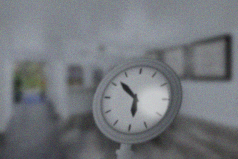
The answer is 5 h 52 min
